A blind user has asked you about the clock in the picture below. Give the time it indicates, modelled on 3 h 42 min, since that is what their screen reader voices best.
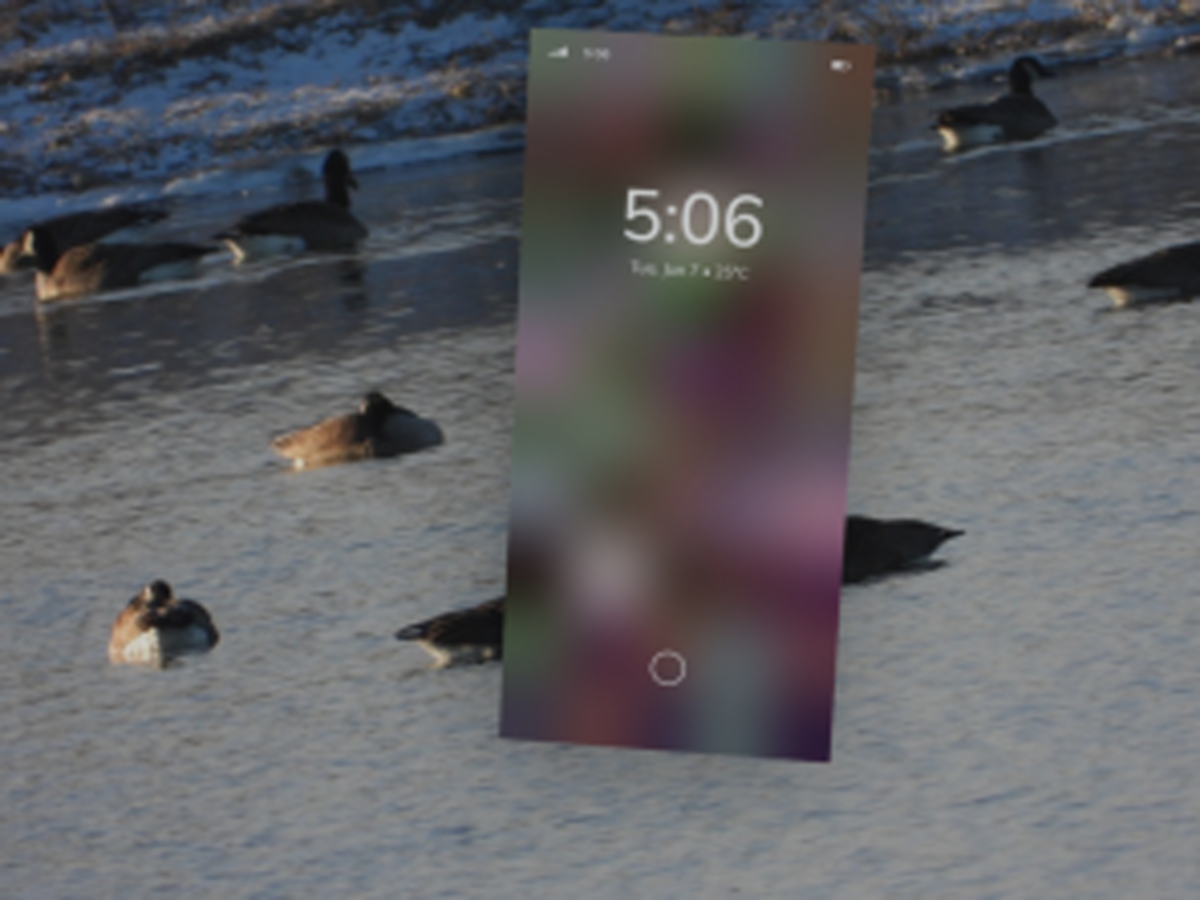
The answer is 5 h 06 min
